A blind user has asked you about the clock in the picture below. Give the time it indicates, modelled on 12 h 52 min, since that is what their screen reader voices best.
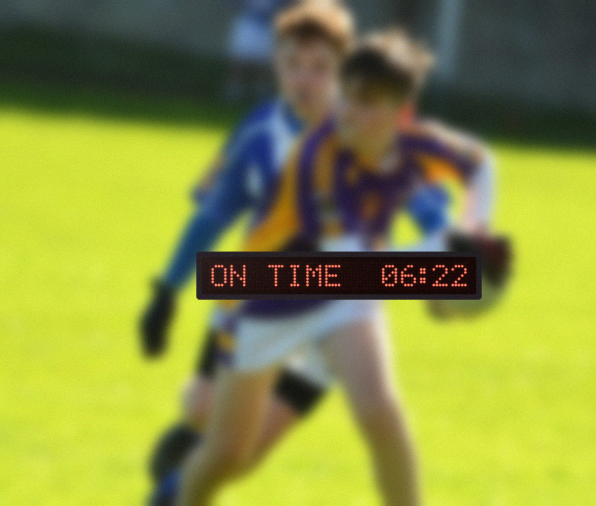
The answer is 6 h 22 min
